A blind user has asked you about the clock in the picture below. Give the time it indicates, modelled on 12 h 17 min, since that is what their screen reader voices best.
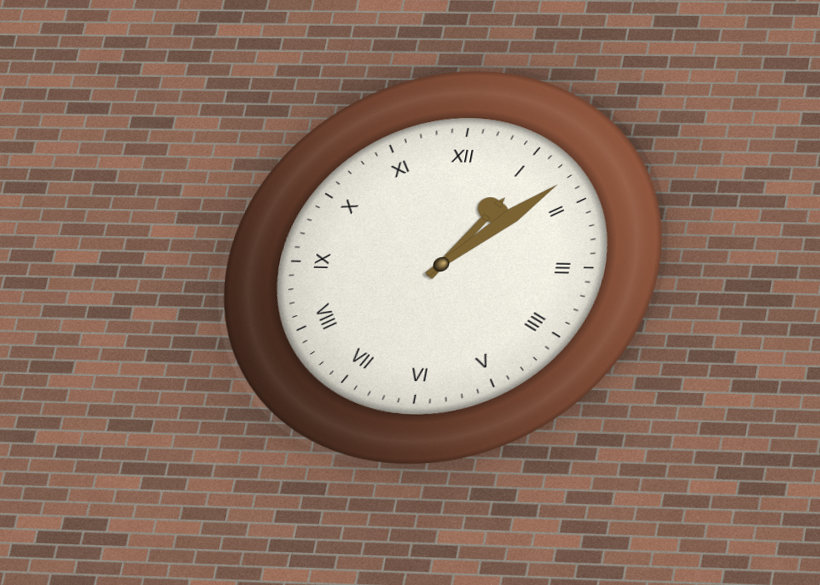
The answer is 1 h 08 min
